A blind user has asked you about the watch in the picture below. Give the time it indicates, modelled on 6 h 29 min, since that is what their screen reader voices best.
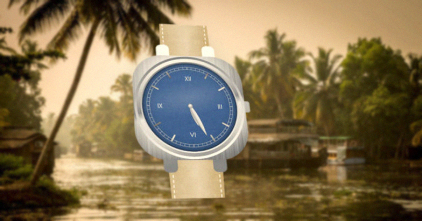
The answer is 5 h 26 min
